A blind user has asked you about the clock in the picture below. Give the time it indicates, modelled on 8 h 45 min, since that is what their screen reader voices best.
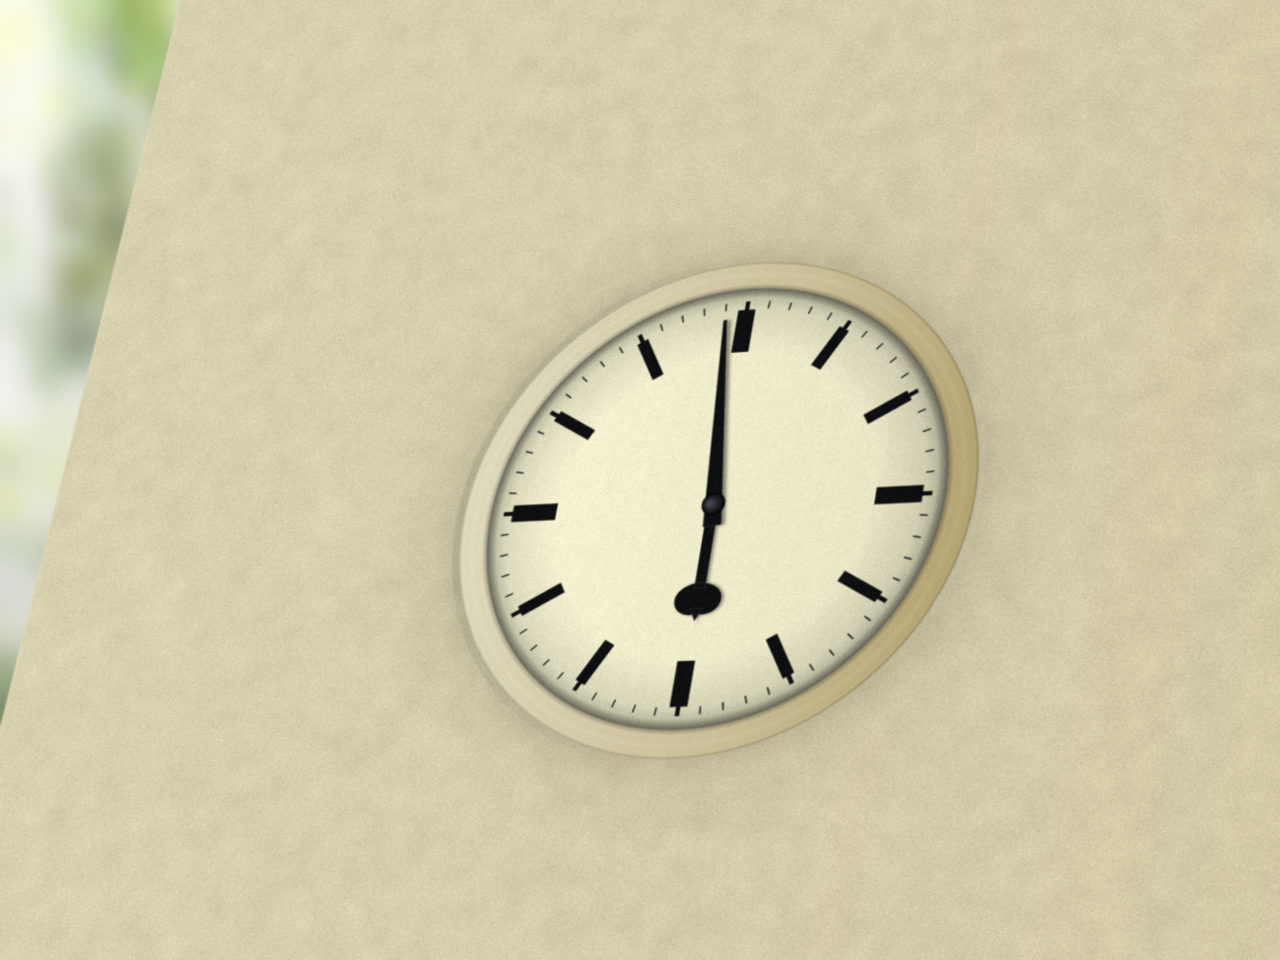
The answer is 5 h 59 min
